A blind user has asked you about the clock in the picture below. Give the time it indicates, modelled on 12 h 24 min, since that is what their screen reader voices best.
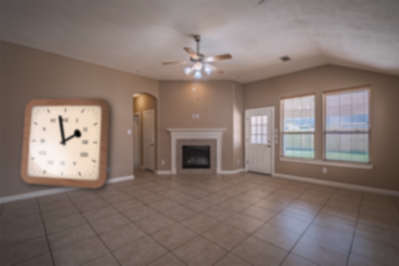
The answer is 1 h 58 min
